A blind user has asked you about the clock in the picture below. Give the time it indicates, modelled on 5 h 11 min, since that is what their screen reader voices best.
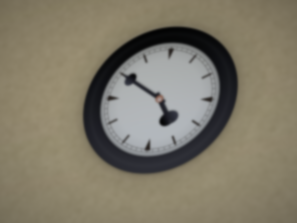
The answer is 4 h 50 min
